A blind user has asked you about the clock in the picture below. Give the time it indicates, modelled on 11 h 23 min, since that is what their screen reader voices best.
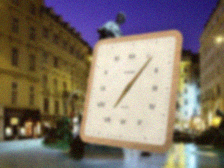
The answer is 7 h 06 min
